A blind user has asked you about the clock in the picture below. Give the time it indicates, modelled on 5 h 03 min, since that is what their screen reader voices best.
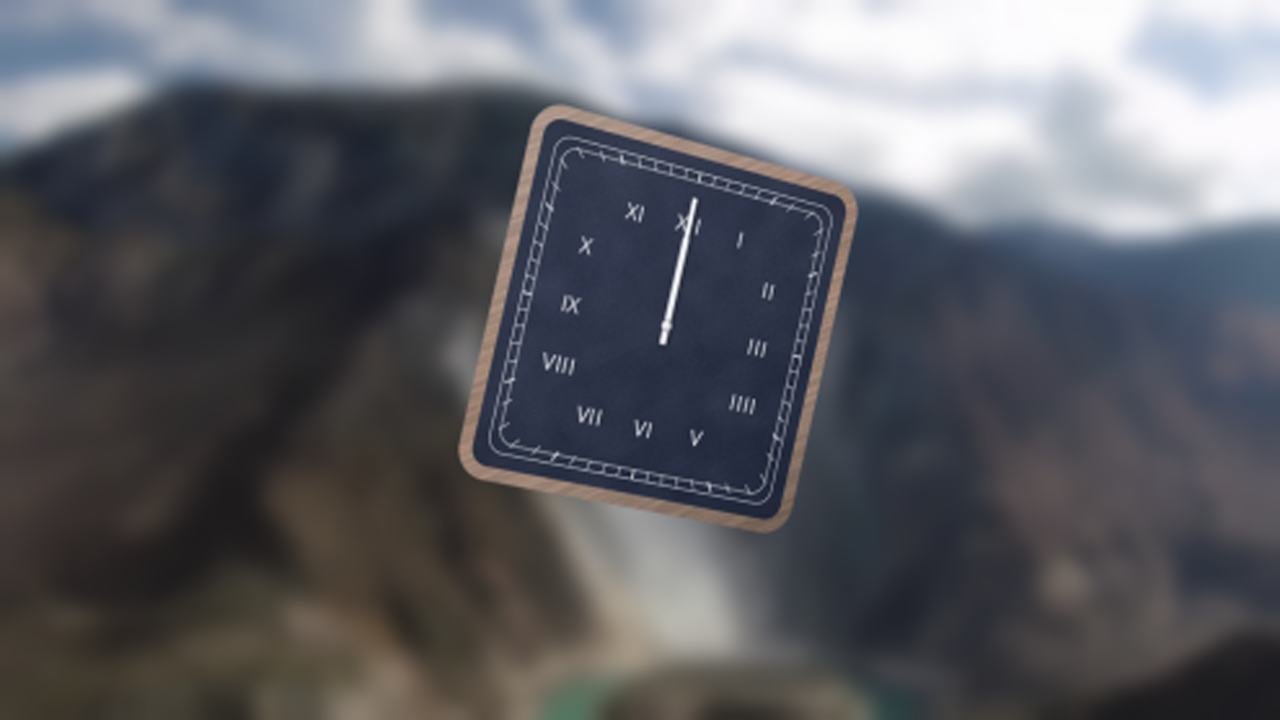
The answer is 12 h 00 min
